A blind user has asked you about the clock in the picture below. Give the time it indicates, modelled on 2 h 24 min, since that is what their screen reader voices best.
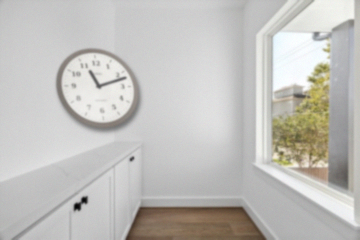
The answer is 11 h 12 min
